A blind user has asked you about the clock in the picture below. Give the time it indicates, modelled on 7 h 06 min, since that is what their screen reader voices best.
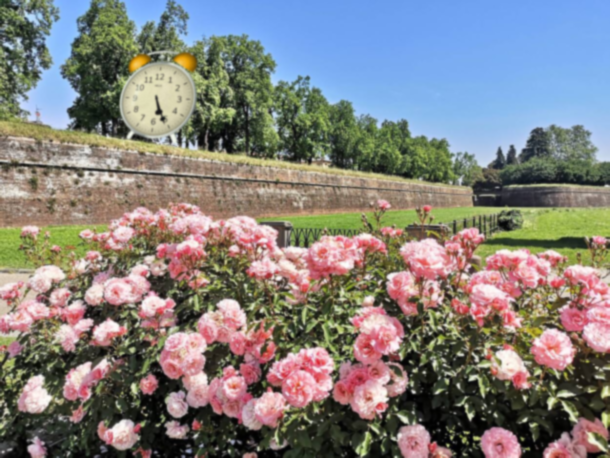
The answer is 5 h 26 min
